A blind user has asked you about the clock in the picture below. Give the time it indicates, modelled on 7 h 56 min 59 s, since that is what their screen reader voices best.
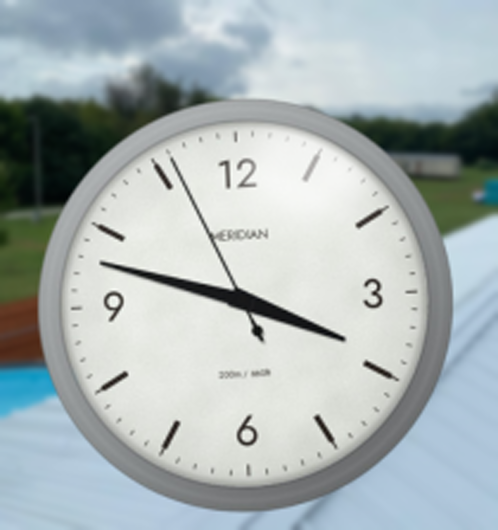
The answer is 3 h 47 min 56 s
